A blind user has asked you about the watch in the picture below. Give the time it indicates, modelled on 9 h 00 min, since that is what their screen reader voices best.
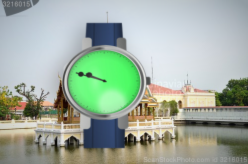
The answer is 9 h 48 min
